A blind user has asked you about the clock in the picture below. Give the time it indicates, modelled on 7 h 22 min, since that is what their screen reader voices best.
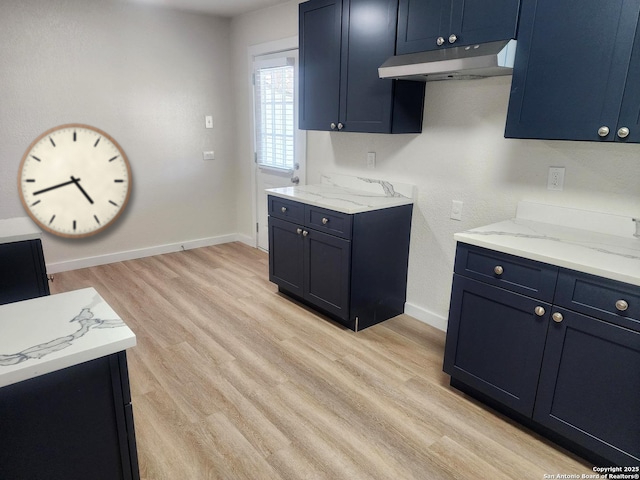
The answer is 4 h 42 min
